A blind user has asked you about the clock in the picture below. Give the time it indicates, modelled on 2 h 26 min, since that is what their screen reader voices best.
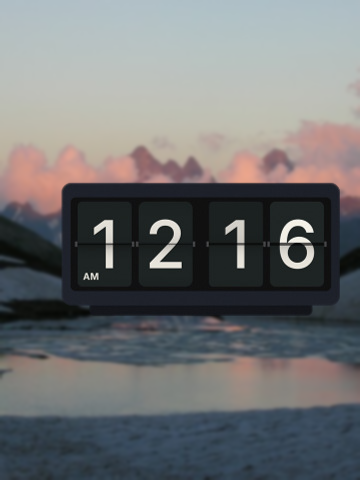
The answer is 12 h 16 min
